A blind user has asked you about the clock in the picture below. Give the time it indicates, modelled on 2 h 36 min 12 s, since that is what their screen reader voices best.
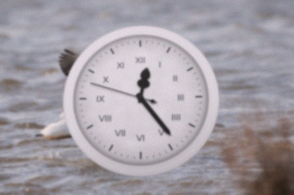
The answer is 12 h 23 min 48 s
